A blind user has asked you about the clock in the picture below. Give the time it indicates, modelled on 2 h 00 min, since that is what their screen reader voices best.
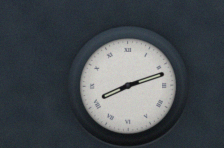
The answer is 8 h 12 min
